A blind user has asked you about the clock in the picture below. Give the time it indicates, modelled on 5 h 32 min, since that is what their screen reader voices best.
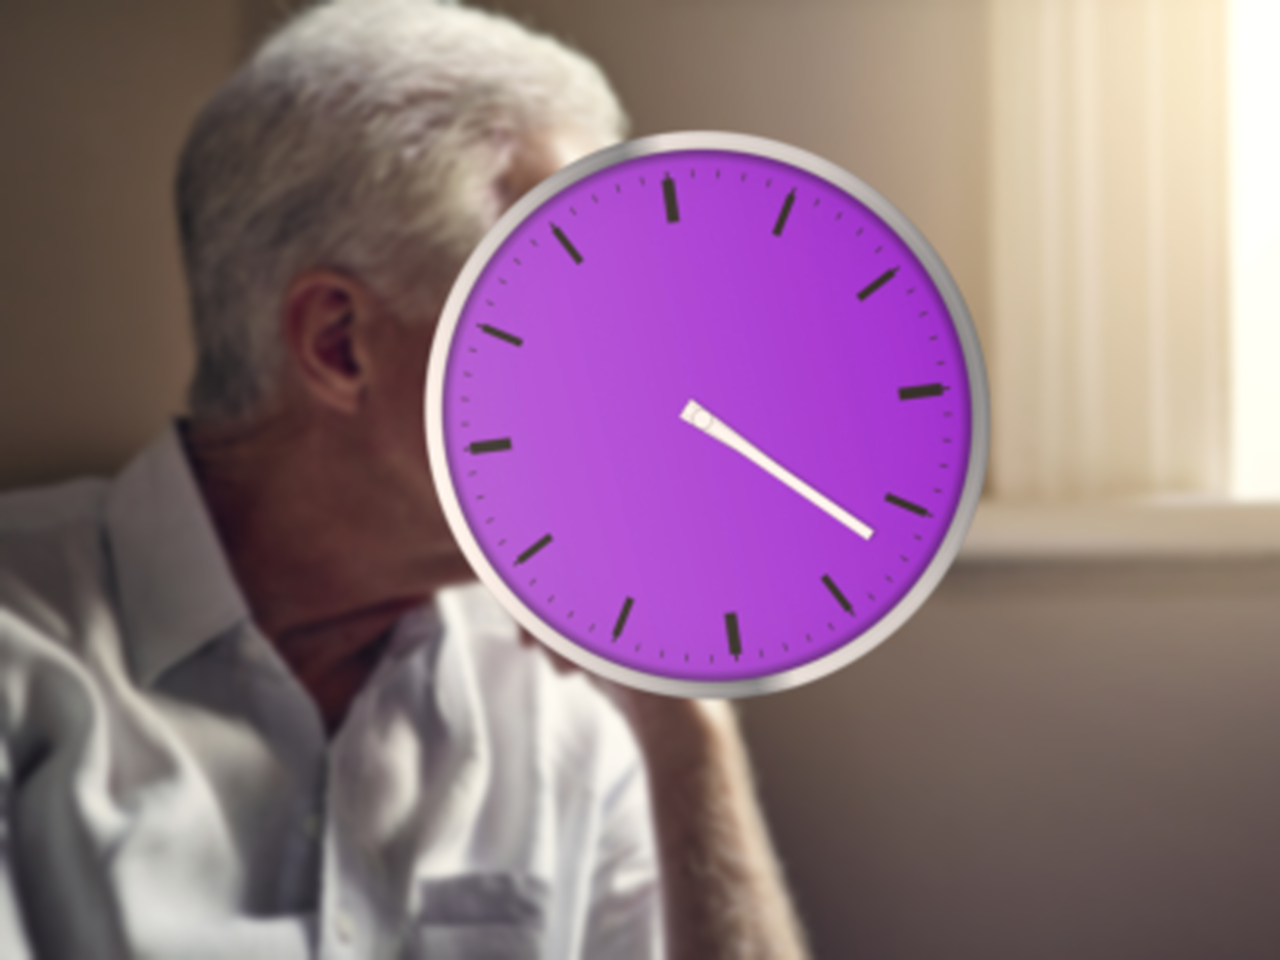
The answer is 4 h 22 min
